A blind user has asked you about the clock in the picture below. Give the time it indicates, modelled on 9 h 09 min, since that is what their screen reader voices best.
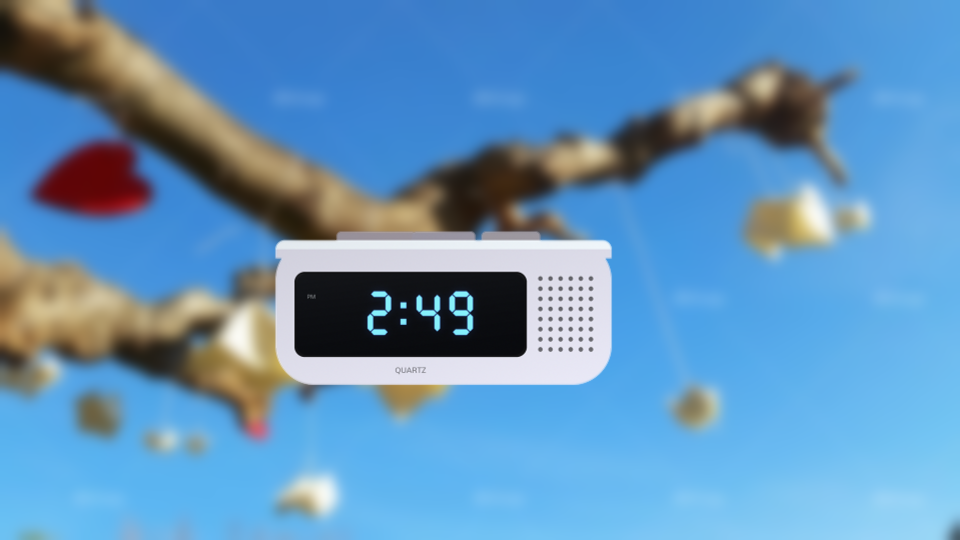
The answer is 2 h 49 min
